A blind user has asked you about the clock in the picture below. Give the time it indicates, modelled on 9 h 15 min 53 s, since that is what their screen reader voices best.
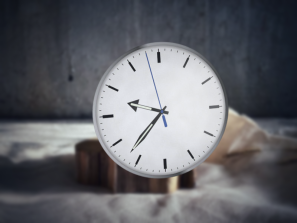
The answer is 9 h 36 min 58 s
